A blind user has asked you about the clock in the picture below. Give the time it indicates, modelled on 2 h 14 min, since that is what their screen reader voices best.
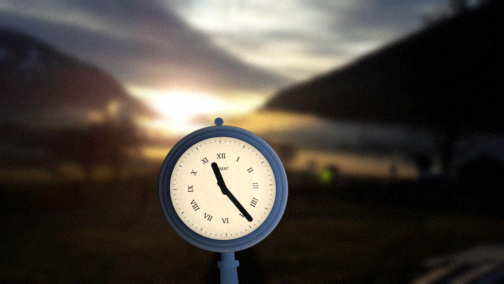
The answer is 11 h 24 min
